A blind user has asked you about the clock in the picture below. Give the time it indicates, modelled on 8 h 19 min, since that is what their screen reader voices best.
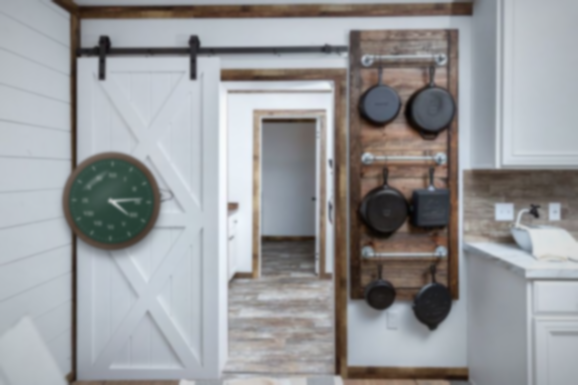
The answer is 4 h 14 min
